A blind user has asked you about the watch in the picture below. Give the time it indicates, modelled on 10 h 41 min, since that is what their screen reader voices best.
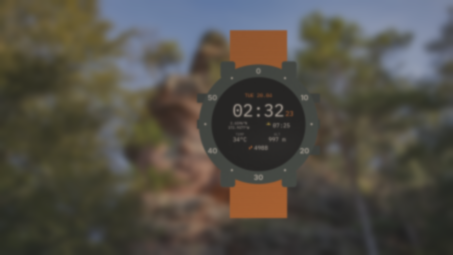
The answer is 2 h 32 min
